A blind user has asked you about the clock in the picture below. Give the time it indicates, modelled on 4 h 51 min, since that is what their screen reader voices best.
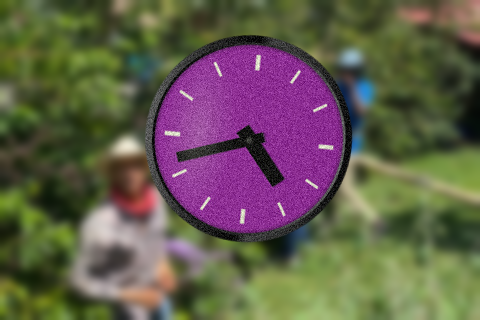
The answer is 4 h 42 min
